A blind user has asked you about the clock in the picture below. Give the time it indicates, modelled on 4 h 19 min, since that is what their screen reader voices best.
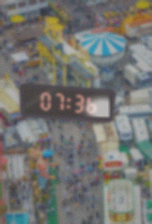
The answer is 7 h 36 min
